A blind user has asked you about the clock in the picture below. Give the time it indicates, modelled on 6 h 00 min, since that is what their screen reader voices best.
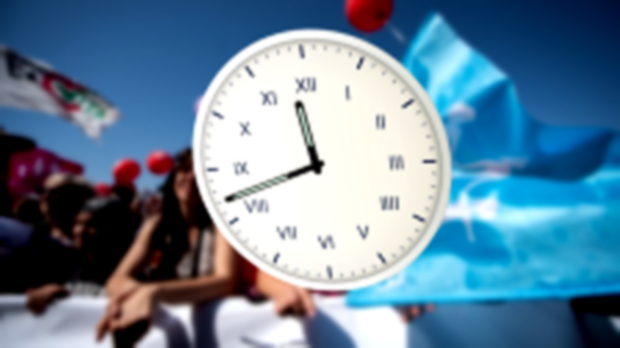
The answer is 11 h 42 min
